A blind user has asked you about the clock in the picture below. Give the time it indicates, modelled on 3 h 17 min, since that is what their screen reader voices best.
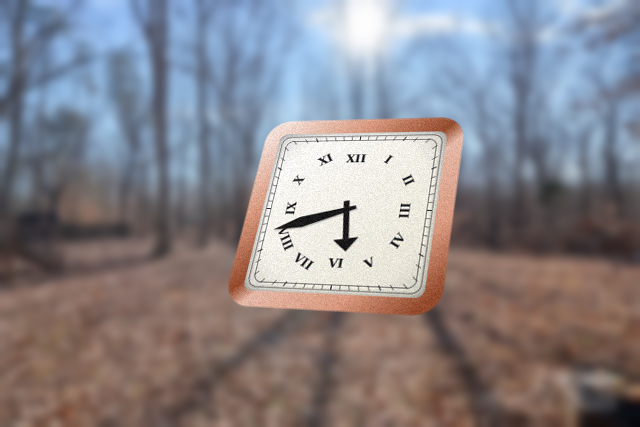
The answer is 5 h 42 min
